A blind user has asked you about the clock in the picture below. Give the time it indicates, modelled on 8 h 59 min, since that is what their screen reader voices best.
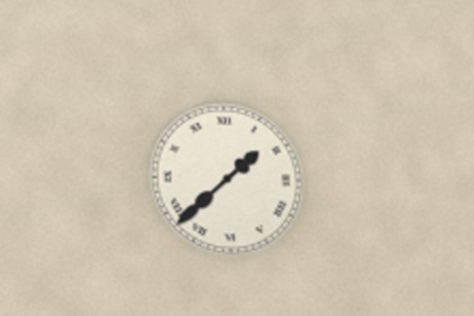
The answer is 1 h 38 min
